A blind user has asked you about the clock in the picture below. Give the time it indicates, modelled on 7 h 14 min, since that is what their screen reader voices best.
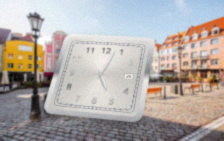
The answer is 5 h 03 min
